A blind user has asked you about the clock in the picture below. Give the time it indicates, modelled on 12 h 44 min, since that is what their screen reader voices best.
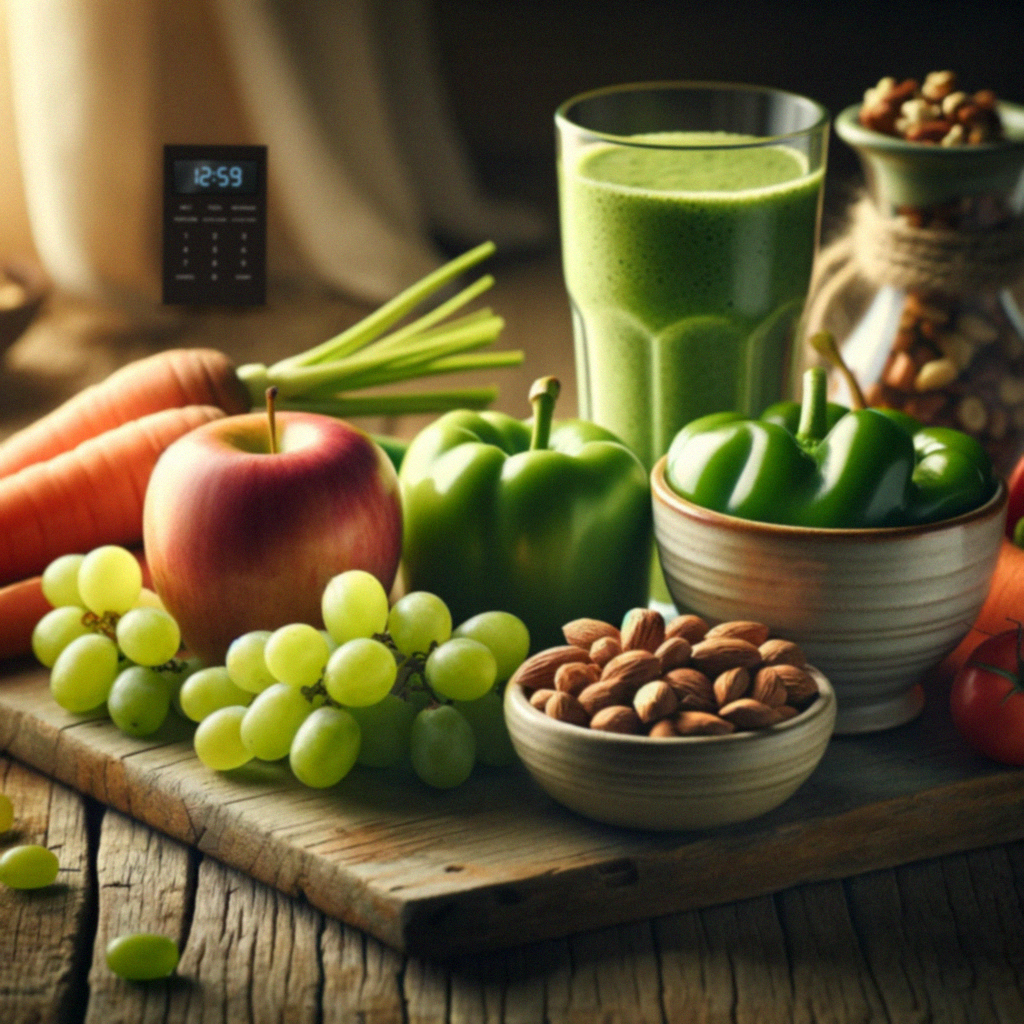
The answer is 12 h 59 min
